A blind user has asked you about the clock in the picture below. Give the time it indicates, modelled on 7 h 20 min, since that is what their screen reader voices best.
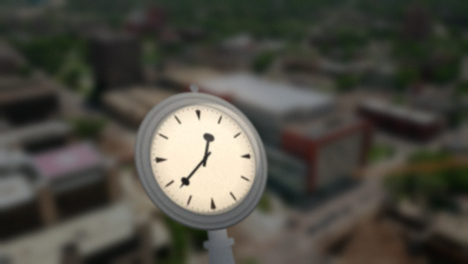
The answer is 12 h 38 min
